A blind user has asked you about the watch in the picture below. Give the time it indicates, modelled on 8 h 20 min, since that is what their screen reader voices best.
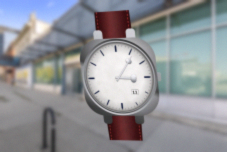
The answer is 3 h 06 min
